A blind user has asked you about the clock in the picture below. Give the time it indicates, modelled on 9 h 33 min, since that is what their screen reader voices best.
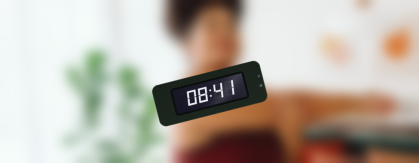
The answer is 8 h 41 min
